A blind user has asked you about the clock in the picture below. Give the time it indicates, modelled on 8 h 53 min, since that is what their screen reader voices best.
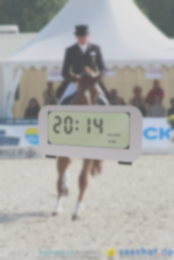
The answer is 20 h 14 min
